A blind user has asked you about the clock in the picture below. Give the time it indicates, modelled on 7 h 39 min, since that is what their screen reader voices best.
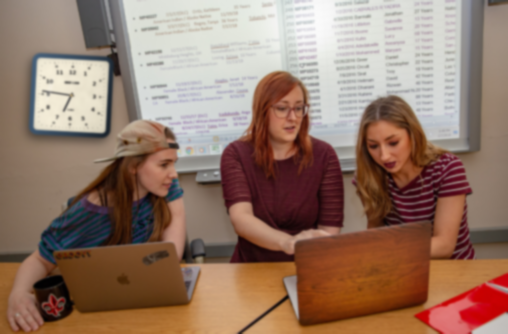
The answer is 6 h 46 min
